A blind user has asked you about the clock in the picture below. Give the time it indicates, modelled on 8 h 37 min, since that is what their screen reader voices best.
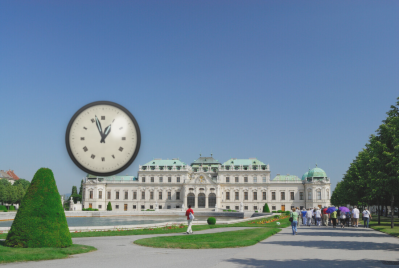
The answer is 12 h 57 min
